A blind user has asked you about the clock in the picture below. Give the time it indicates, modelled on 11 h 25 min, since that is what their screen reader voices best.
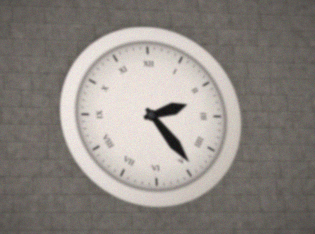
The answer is 2 h 24 min
